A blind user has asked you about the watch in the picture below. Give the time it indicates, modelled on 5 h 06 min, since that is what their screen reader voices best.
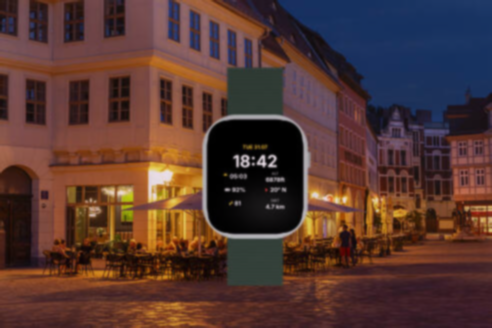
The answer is 18 h 42 min
